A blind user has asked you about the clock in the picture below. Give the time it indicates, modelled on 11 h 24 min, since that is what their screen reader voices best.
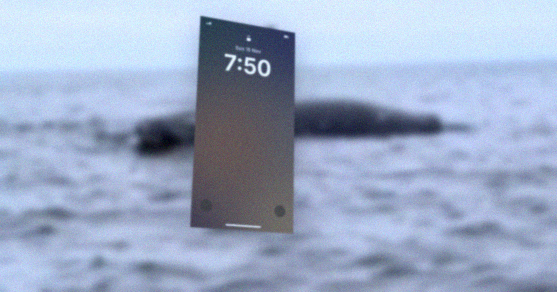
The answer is 7 h 50 min
